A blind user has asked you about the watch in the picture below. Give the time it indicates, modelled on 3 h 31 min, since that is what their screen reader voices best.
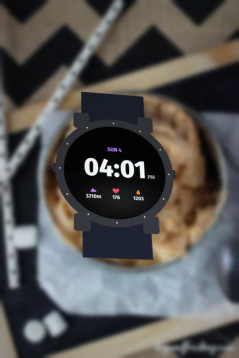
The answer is 4 h 01 min
